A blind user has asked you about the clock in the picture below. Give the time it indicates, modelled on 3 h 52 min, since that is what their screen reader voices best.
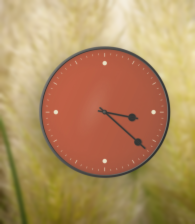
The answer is 3 h 22 min
